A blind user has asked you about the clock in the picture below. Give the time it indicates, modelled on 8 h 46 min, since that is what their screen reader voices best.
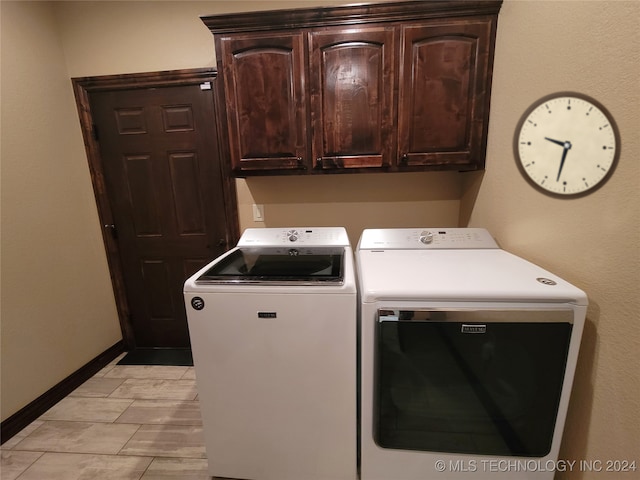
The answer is 9 h 32 min
